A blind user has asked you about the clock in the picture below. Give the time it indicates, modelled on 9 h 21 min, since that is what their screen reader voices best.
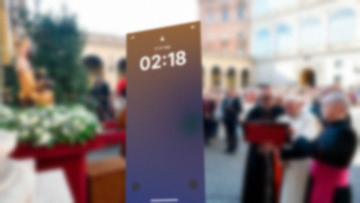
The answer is 2 h 18 min
